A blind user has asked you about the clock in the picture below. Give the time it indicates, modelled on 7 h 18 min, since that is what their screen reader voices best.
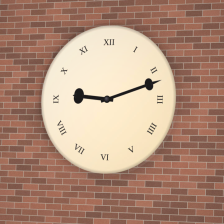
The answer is 9 h 12 min
